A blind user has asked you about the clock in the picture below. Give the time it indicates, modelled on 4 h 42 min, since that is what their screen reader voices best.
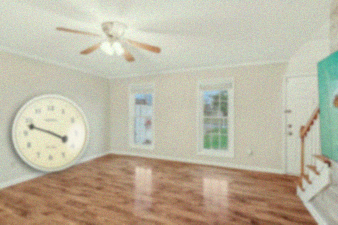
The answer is 3 h 48 min
